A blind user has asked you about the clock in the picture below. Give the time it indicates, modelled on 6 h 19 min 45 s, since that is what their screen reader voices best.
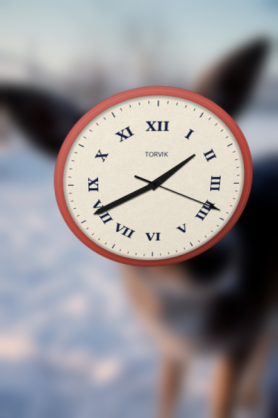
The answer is 1 h 40 min 19 s
